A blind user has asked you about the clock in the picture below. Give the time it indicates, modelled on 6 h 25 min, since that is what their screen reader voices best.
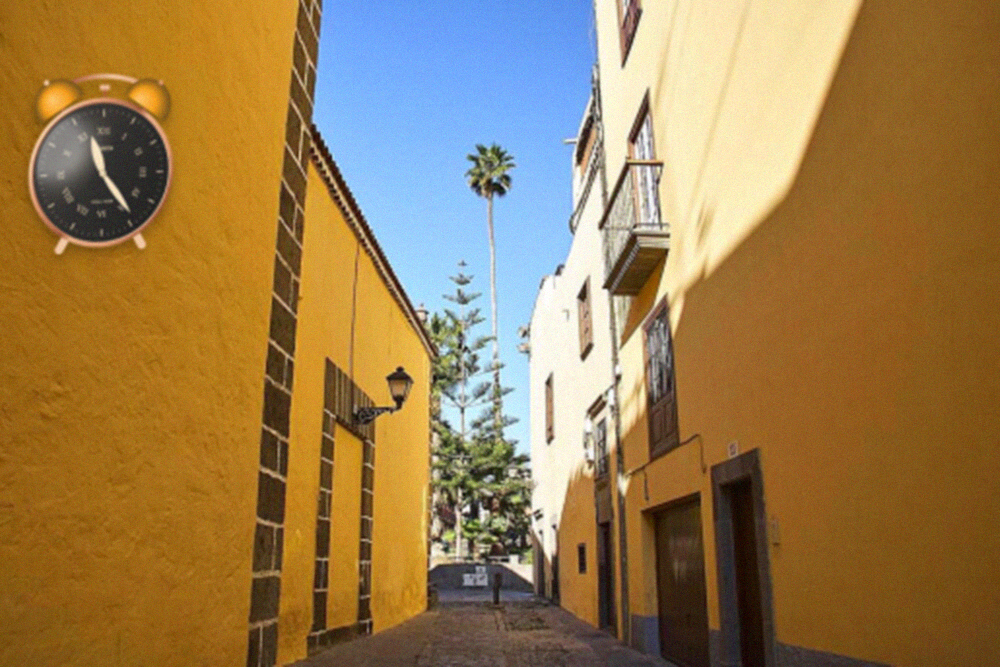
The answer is 11 h 24 min
